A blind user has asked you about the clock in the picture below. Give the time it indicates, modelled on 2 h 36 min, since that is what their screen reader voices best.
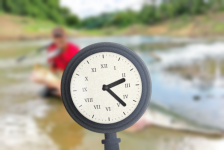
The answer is 2 h 23 min
